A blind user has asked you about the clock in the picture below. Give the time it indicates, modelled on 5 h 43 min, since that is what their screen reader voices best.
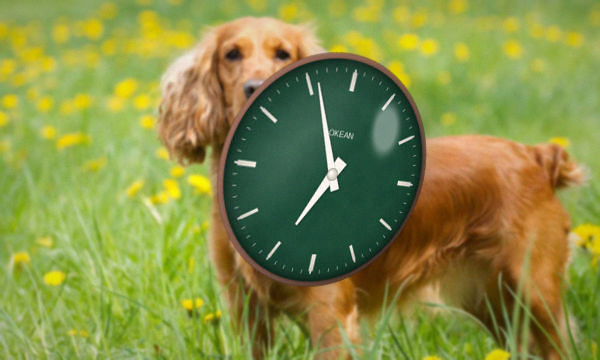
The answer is 6 h 56 min
